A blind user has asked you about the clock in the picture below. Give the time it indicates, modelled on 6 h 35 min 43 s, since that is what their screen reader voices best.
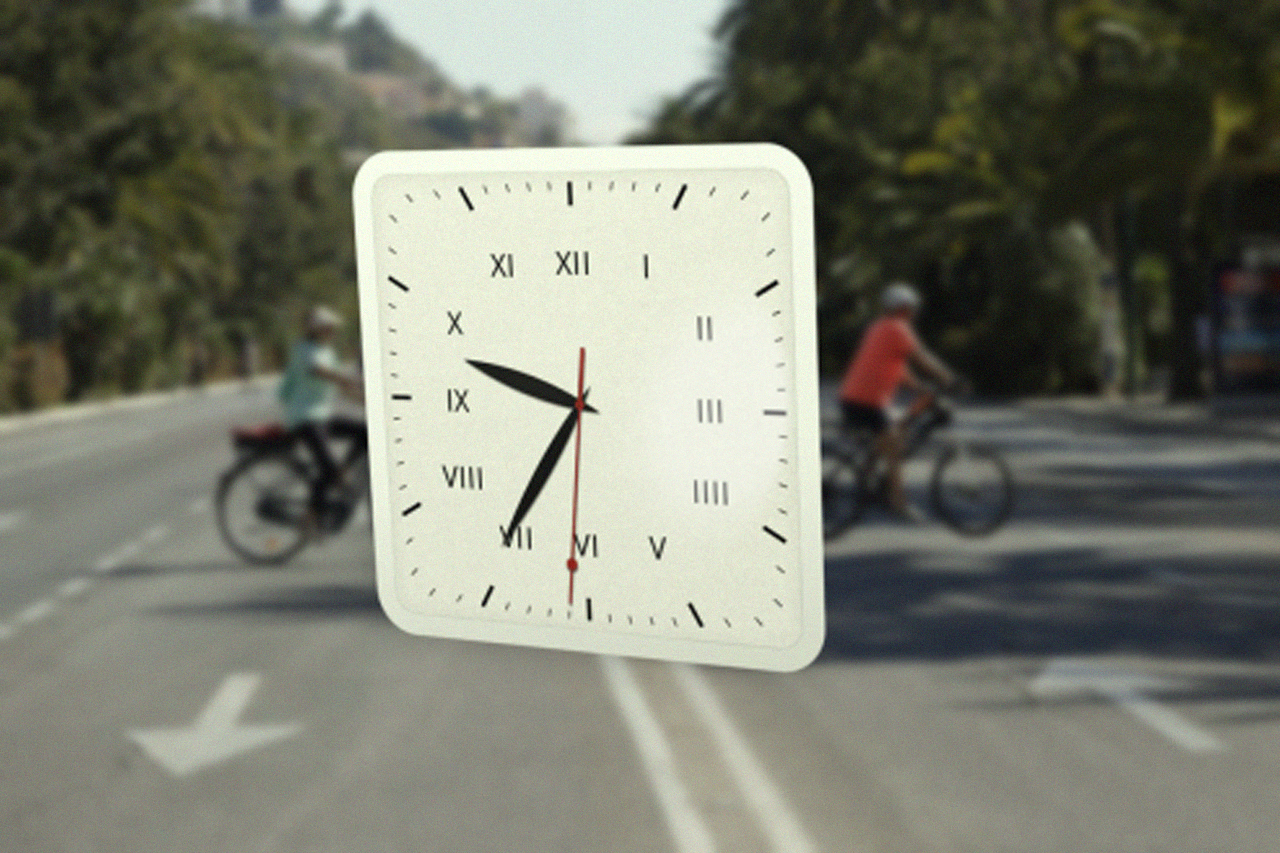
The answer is 9 h 35 min 31 s
